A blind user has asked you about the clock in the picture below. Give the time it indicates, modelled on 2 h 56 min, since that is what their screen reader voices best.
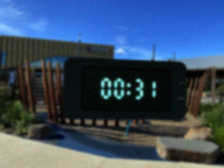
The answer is 0 h 31 min
